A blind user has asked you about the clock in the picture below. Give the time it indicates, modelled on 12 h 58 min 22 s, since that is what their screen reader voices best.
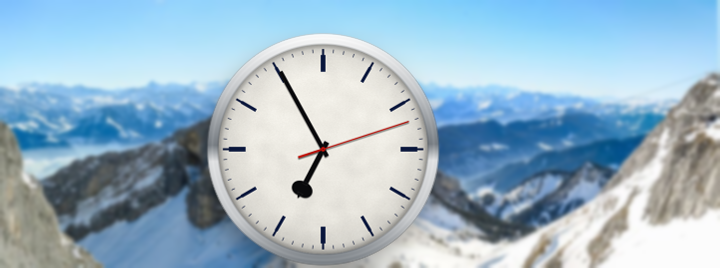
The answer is 6 h 55 min 12 s
